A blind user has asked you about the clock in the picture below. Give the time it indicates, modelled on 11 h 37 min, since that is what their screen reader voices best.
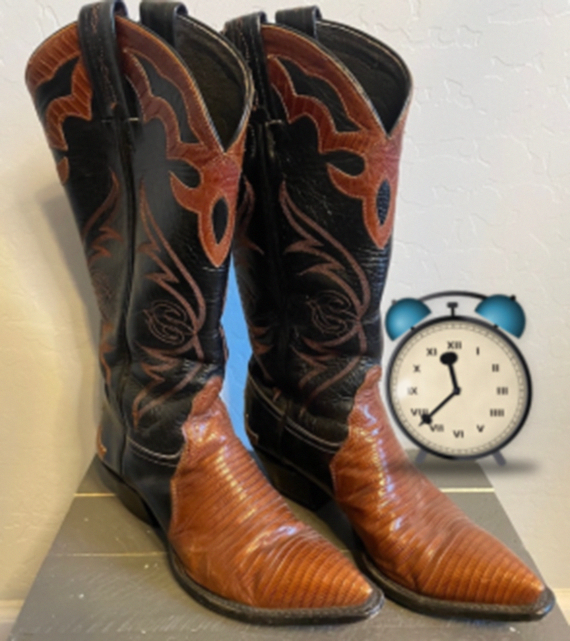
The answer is 11 h 38 min
